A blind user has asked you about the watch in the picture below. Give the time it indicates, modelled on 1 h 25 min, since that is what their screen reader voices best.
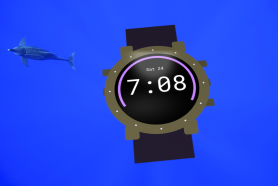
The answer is 7 h 08 min
